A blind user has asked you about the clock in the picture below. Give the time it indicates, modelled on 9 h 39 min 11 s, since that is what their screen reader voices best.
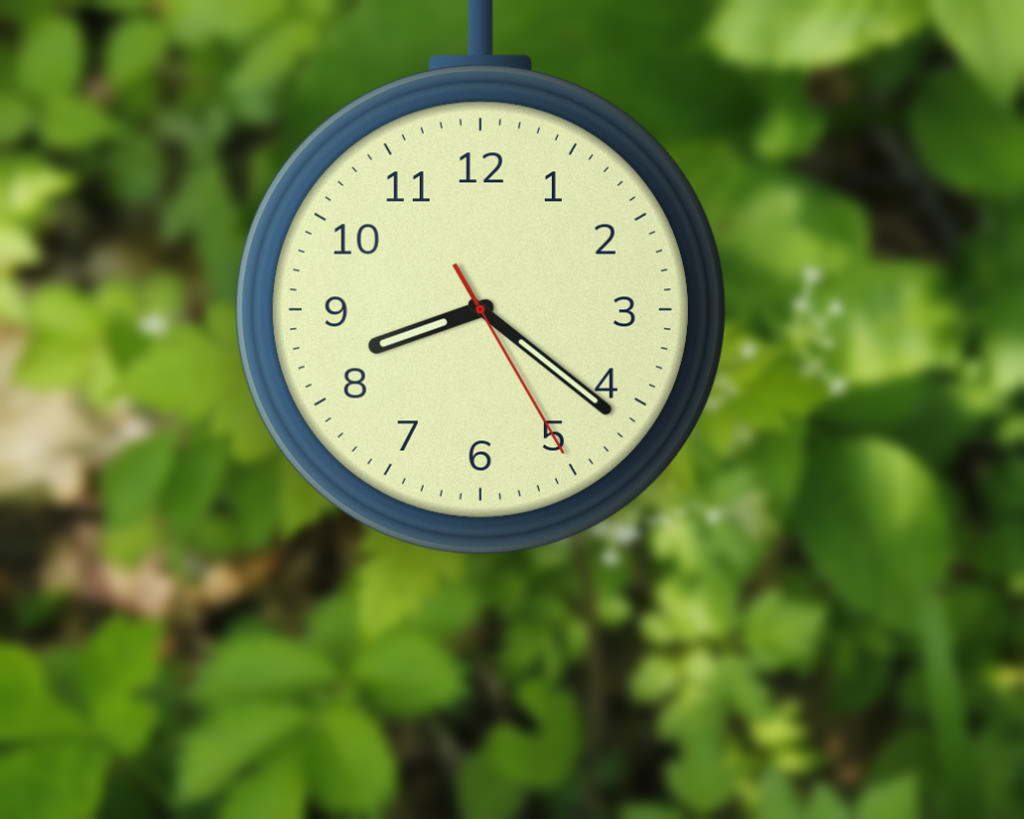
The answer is 8 h 21 min 25 s
